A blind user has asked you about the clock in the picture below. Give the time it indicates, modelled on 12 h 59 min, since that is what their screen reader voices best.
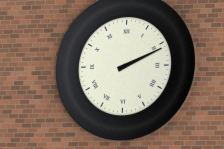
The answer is 2 h 11 min
